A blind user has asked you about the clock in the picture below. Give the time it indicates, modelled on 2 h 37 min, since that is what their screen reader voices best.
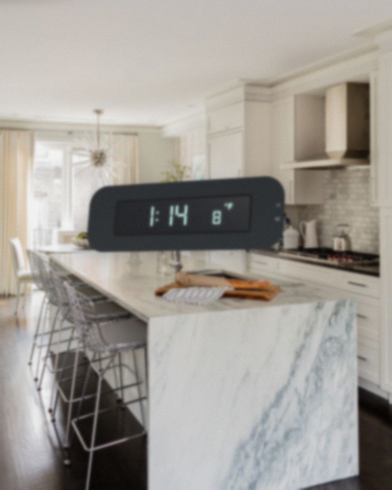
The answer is 1 h 14 min
